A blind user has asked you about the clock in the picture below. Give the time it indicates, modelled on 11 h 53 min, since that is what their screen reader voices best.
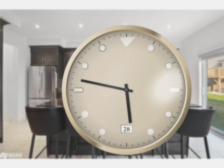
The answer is 5 h 47 min
